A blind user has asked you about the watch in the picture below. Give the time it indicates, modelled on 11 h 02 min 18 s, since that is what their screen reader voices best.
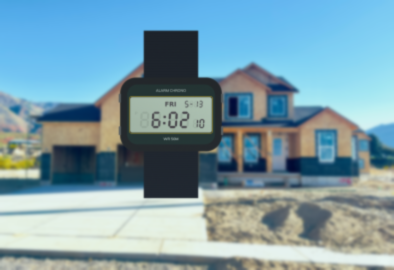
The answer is 6 h 02 min 10 s
